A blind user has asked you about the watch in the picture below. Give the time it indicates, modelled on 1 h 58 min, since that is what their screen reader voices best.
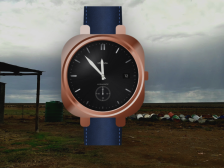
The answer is 11 h 53 min
